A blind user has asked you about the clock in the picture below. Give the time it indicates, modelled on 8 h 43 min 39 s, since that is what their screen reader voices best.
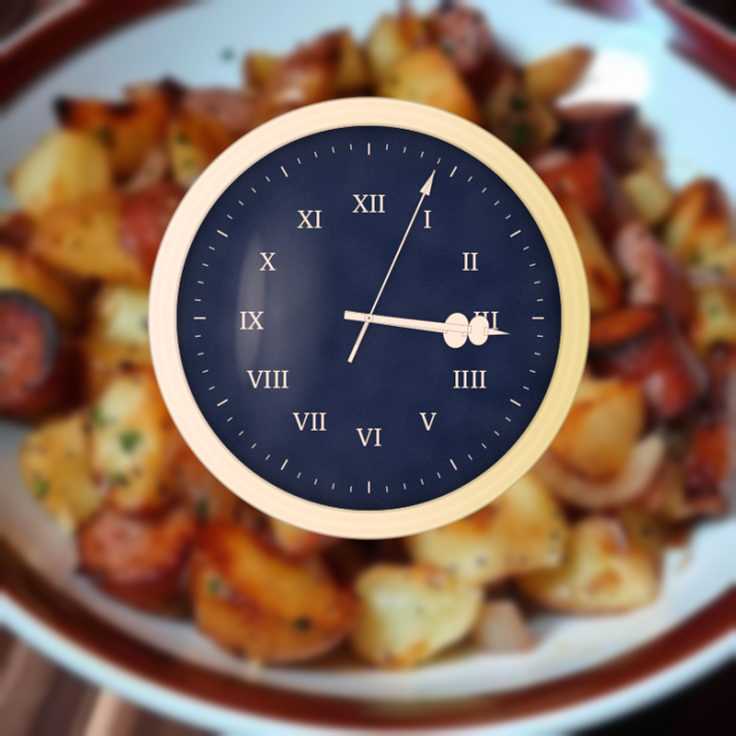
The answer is 3 h 16 min 04 s
